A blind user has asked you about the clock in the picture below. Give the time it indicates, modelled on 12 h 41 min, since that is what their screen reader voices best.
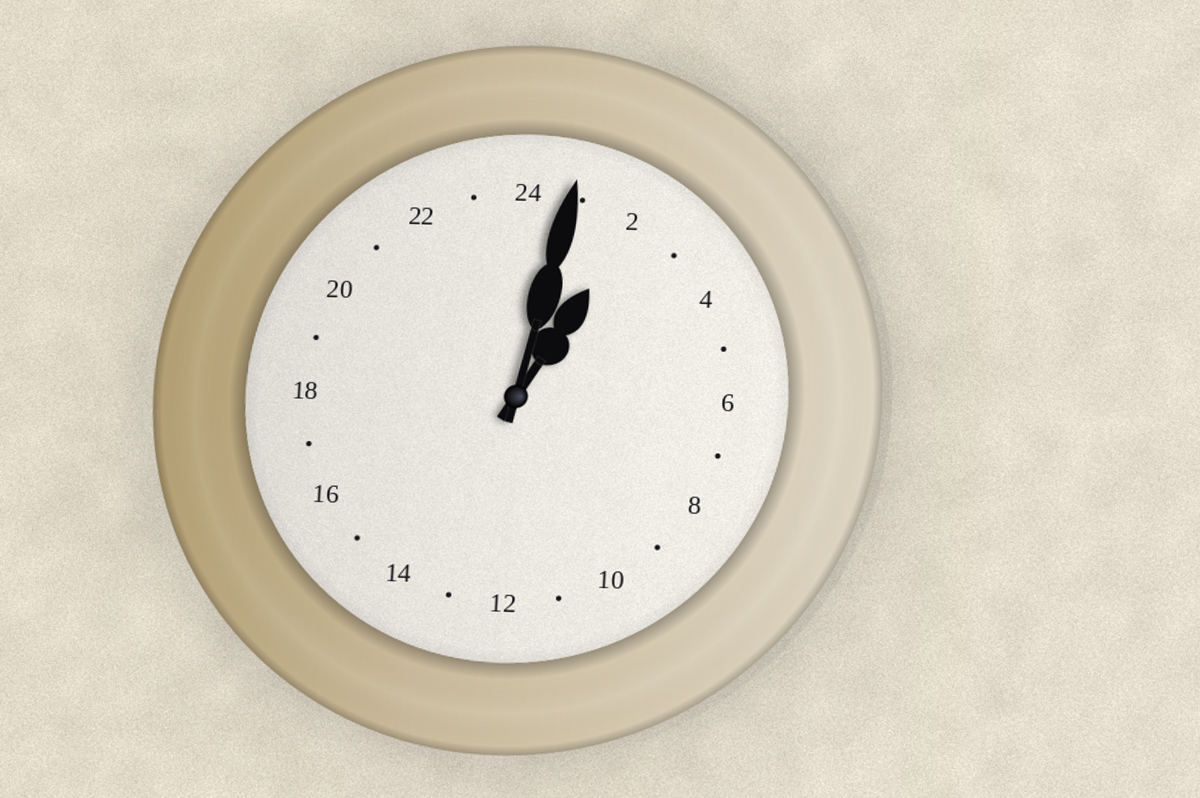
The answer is 2 h 02 min
